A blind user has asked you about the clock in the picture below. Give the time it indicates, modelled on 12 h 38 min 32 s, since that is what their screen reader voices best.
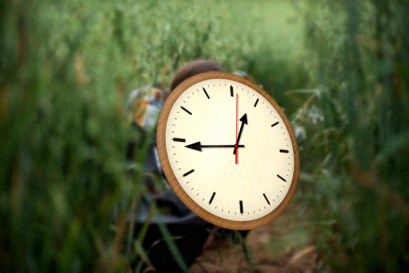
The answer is 12 h 44 min 01 s
